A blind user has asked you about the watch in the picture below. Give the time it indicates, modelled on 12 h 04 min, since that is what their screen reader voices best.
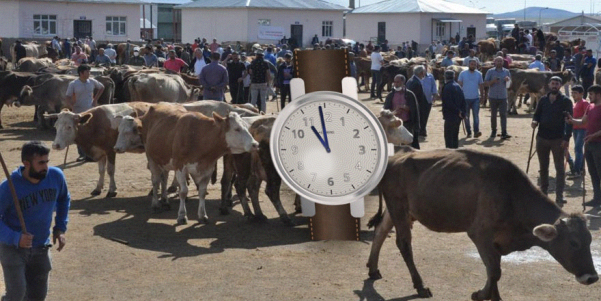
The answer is 10 h 59 min
